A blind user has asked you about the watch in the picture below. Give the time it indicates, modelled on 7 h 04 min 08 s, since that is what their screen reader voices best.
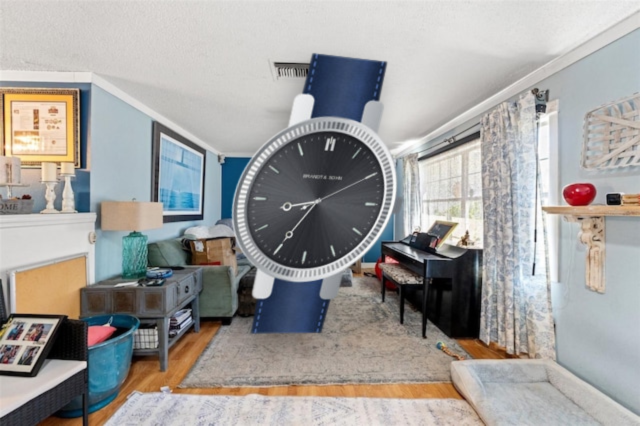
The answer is 8 h 35 min 10 s
